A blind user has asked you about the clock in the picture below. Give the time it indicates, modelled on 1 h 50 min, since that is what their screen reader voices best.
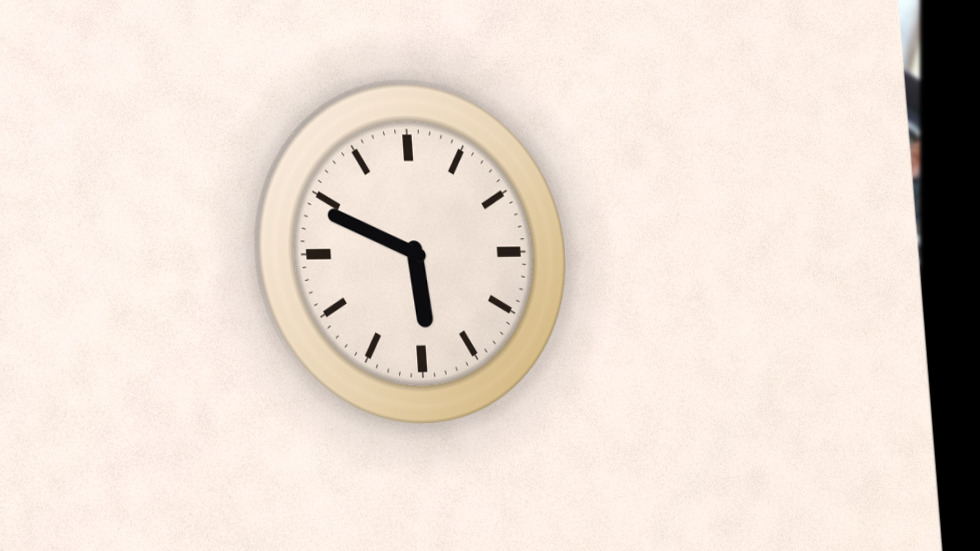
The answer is 5 h 49 min
